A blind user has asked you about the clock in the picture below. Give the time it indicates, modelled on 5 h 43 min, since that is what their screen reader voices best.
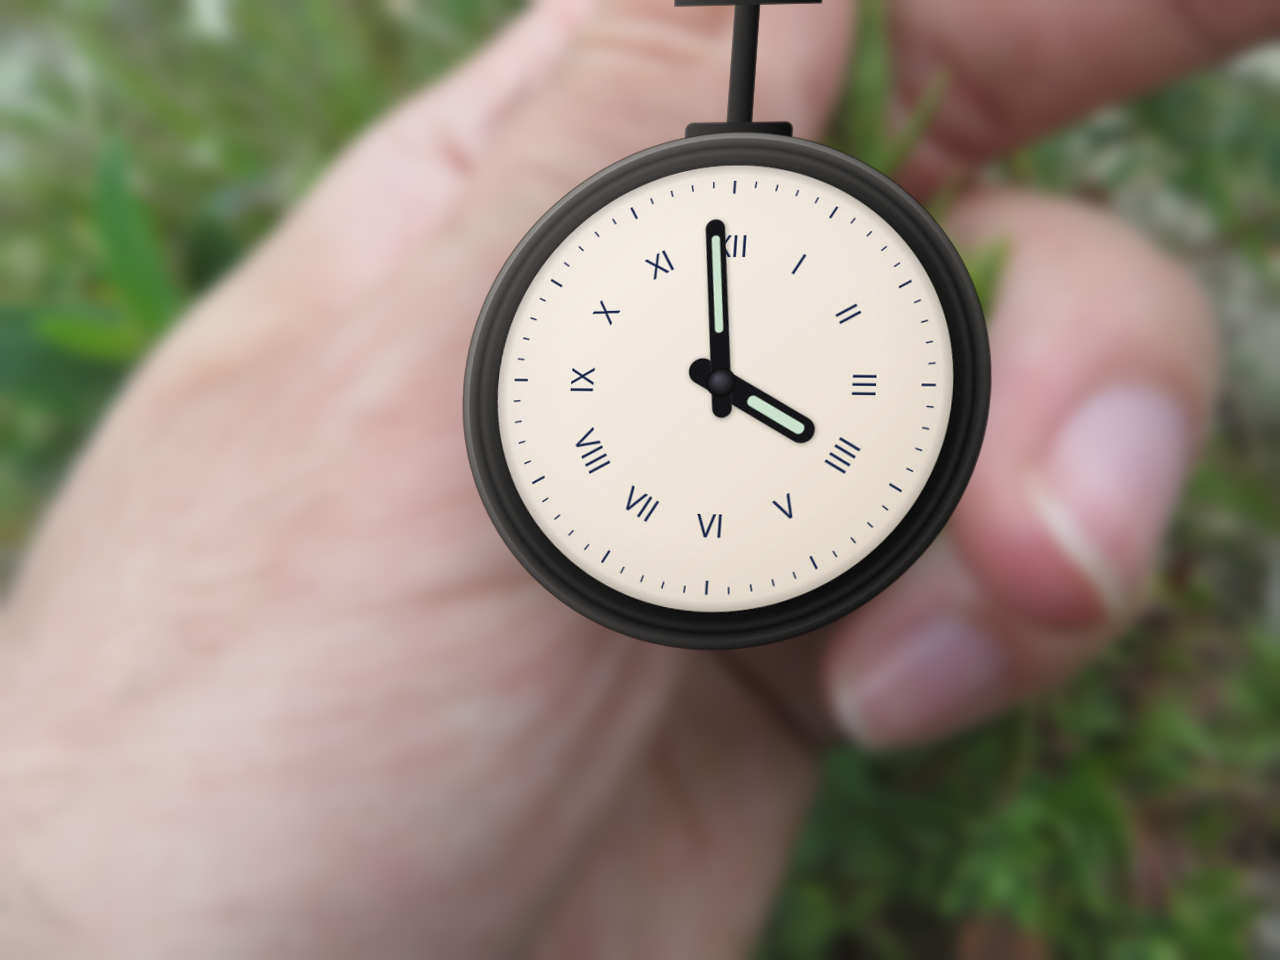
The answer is 3 h 59 min
